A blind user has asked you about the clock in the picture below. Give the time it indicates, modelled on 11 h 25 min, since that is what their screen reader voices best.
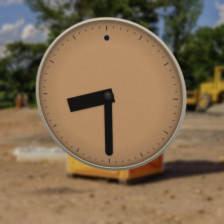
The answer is 8 h 30 min
